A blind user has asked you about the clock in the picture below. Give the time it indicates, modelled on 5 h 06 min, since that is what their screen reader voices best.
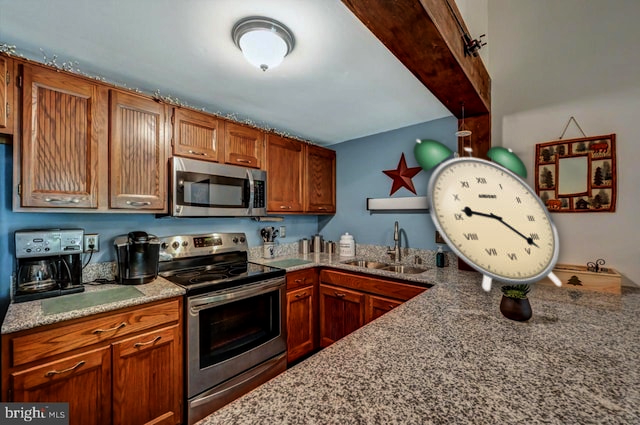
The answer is 9 h 22 min
